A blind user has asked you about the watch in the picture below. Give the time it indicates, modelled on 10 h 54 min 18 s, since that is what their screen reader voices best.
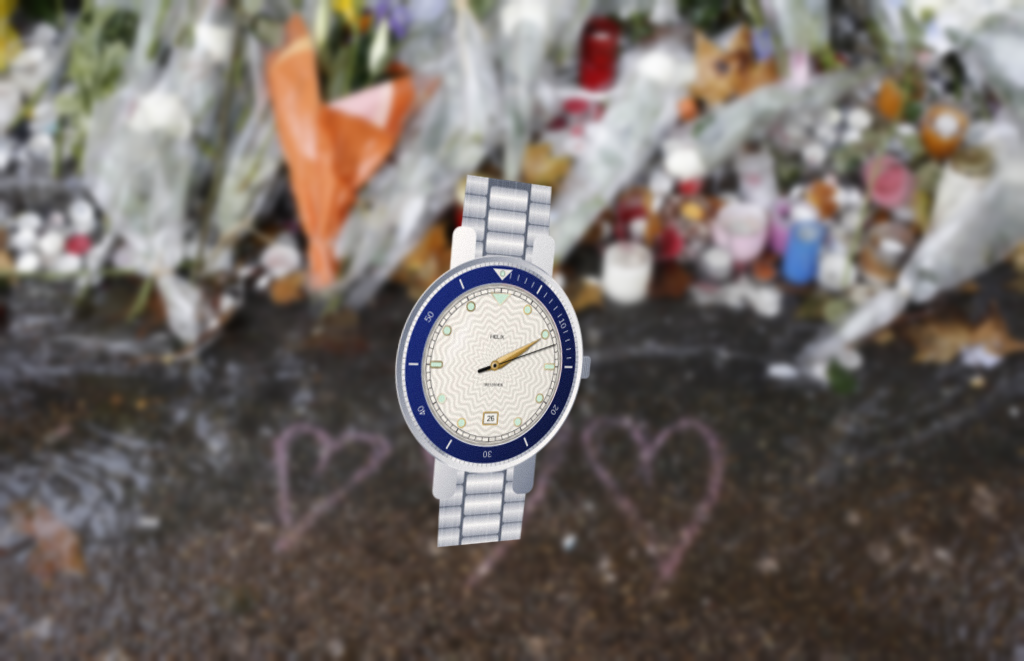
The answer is 2 h 10 min 12 s
